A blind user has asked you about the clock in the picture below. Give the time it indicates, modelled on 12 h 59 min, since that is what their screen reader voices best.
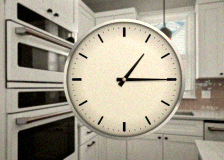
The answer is 1 h 15 min
